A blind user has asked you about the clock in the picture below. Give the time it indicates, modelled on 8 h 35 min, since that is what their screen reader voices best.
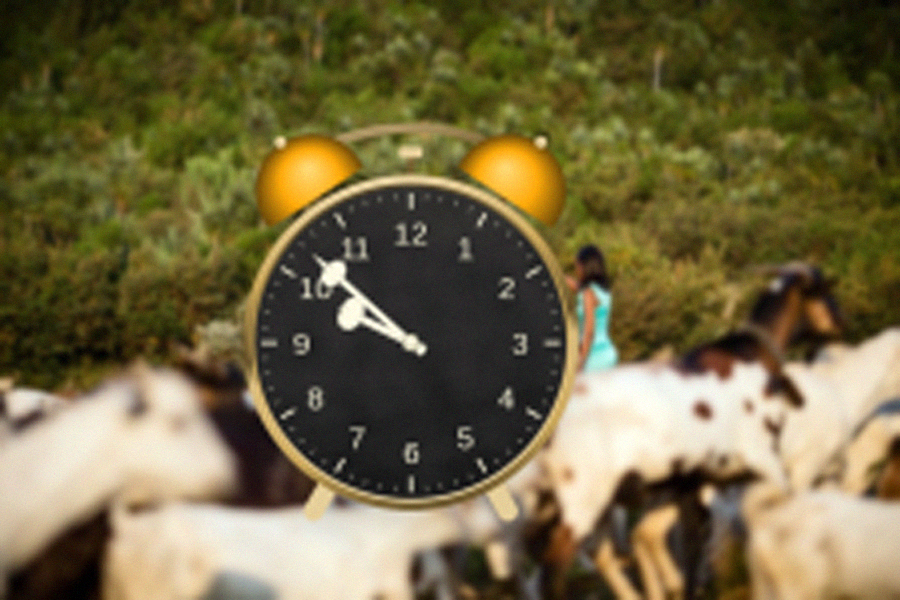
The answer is 9 h 52 min
